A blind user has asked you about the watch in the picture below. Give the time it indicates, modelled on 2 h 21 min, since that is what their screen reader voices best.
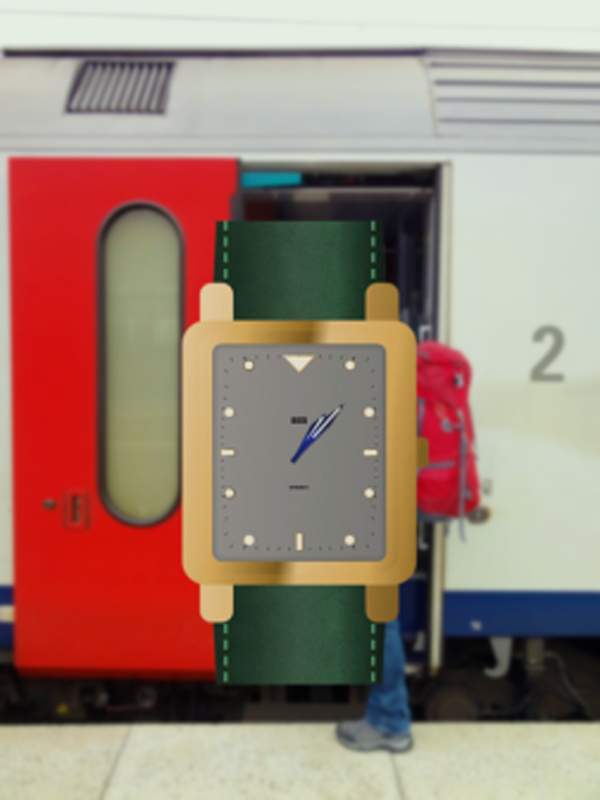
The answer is 1 h 07 min
